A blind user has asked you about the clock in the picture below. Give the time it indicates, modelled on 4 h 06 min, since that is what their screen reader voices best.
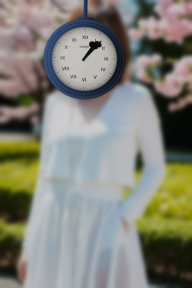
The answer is 1 h 07 min
